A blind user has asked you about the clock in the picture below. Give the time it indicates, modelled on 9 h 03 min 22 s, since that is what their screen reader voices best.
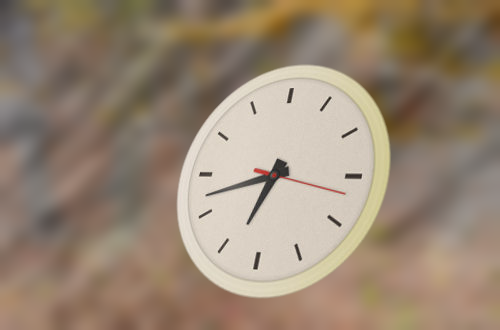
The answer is 6 h 42 min 17 s
